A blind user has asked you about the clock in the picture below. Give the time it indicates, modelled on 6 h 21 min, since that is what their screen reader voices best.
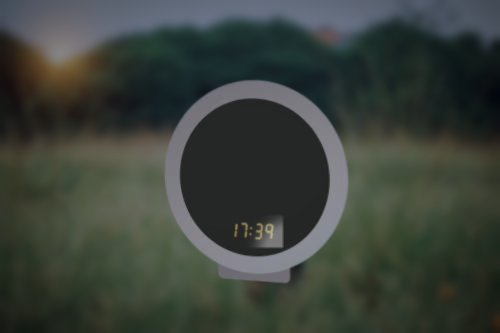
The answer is 17 h 39 min
